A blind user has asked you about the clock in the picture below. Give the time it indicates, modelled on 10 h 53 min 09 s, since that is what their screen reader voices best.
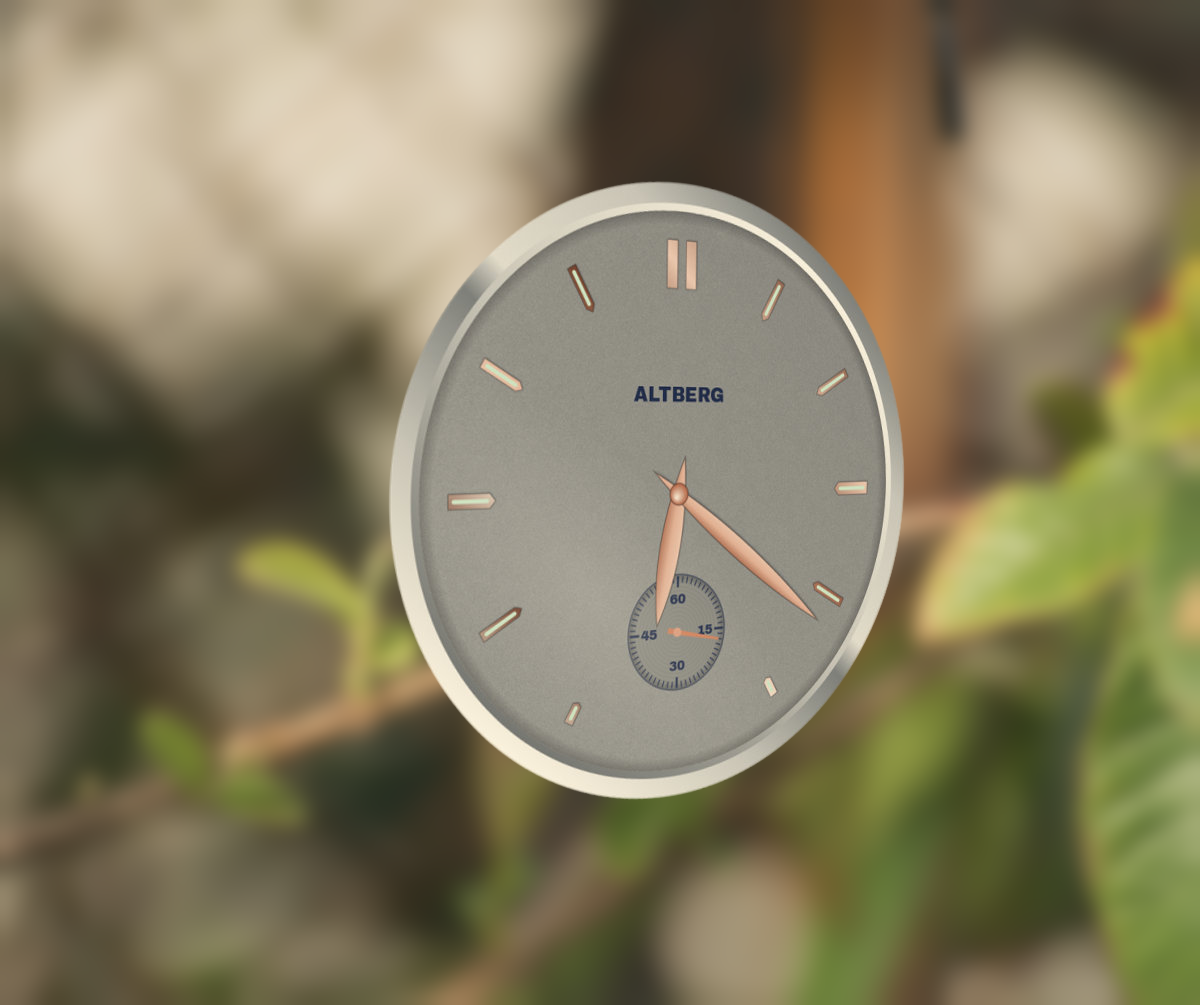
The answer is 6 h 21 min 17 s
